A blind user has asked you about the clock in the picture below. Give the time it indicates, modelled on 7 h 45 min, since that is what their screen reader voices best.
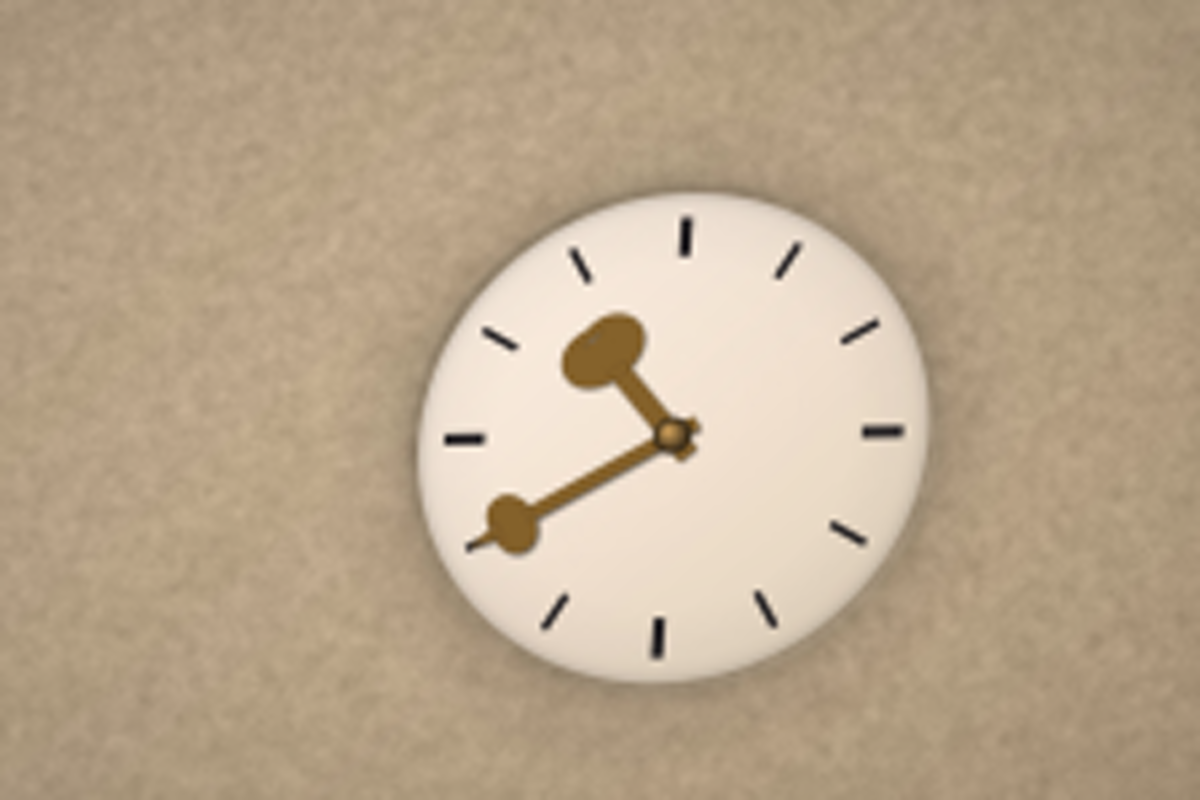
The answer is 10 h 40 min
